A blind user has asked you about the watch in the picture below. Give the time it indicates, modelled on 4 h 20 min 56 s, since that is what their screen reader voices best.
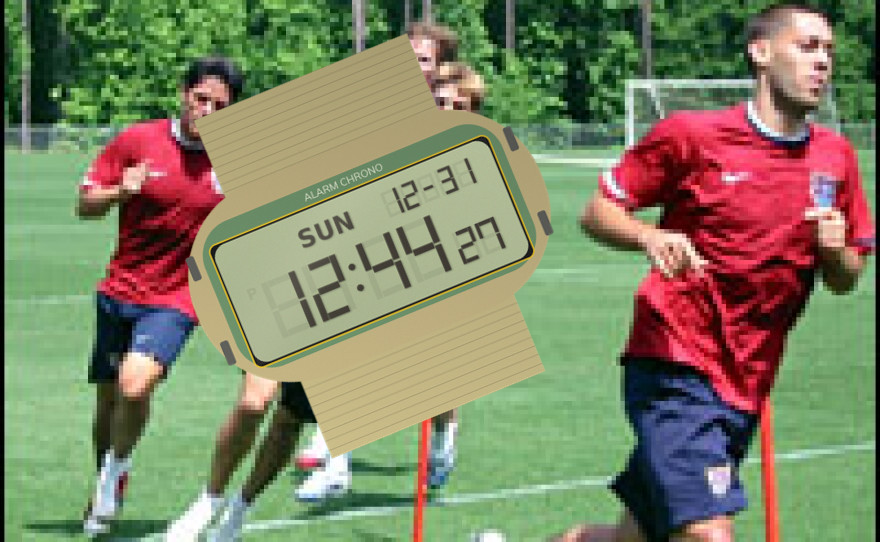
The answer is 12 h 44 min 27 s
